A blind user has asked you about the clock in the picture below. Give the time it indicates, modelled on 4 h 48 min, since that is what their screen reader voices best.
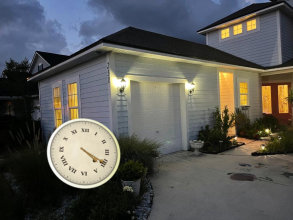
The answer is 4 h 20 min
